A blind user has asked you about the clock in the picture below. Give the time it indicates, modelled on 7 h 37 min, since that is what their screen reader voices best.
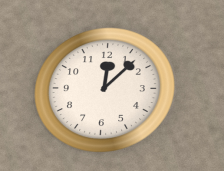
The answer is 12 h 07 min
